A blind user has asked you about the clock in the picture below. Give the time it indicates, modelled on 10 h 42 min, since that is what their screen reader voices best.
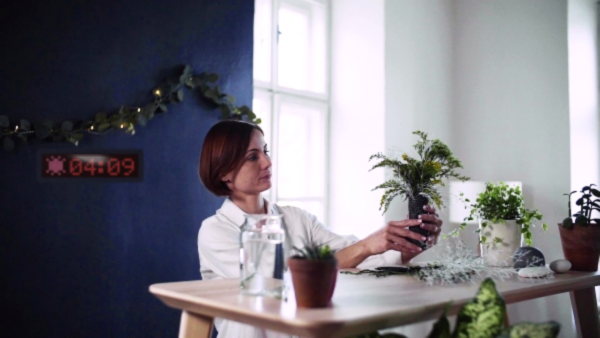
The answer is 4 h 09 min
